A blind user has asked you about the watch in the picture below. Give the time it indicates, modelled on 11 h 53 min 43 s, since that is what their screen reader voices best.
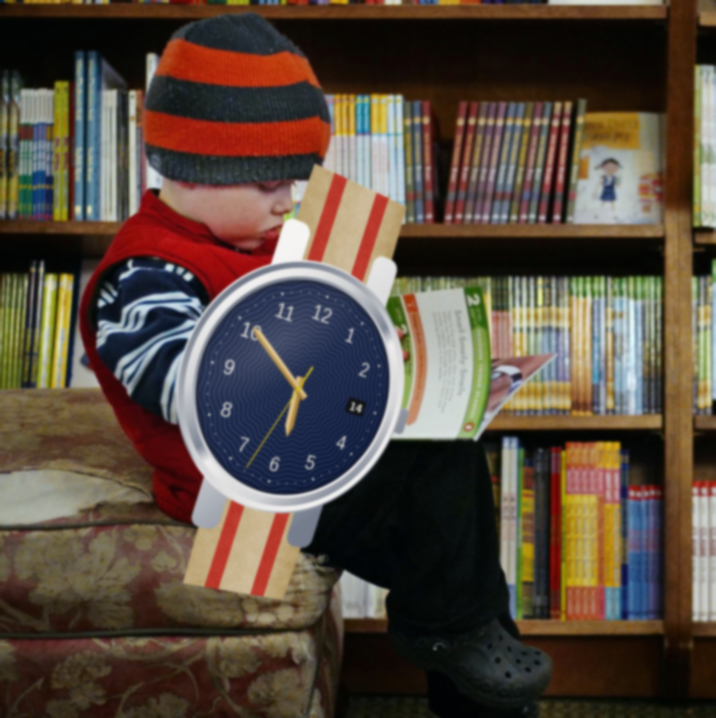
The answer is 5 h 50 min 33 s
